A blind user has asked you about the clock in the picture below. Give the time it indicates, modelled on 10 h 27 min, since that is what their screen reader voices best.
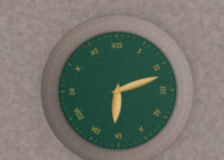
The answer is 6 h 12 min
